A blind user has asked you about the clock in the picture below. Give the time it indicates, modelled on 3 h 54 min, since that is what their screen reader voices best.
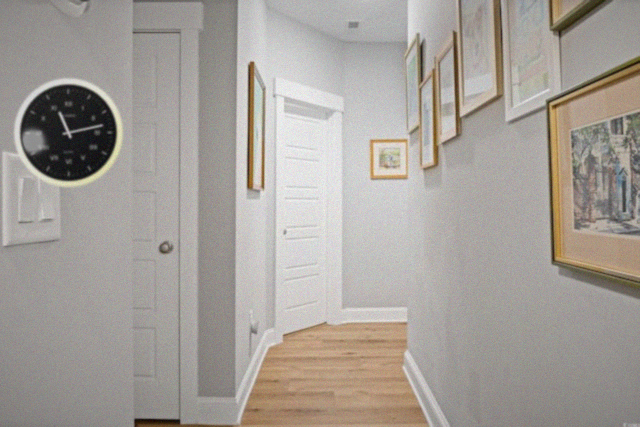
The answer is 11 h 13 min
